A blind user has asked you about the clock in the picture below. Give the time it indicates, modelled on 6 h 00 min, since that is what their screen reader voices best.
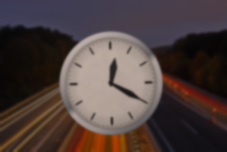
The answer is 12 h 20 min
